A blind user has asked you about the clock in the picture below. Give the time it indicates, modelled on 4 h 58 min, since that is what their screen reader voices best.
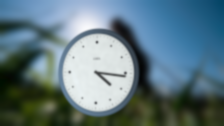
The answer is 4 h 16 min
